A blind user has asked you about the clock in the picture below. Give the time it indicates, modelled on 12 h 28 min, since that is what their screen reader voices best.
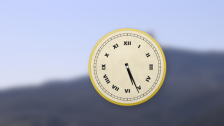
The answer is 5 h 26 min
